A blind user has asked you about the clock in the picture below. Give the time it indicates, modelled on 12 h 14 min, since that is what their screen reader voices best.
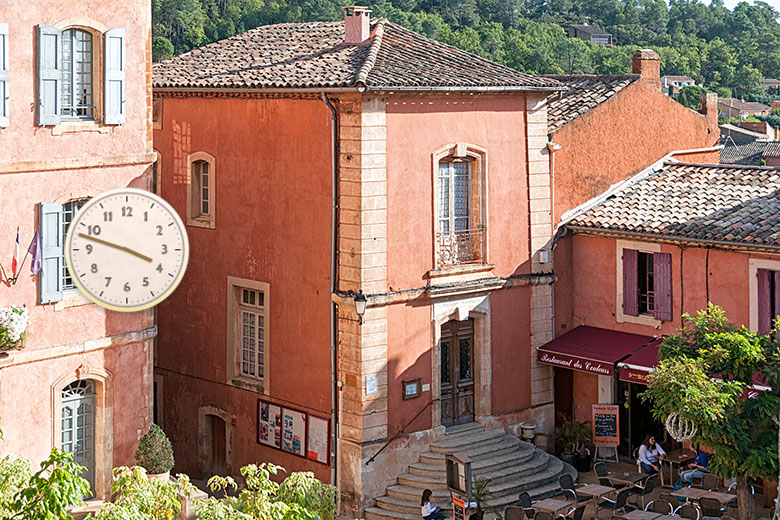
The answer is 3 h 48 min
